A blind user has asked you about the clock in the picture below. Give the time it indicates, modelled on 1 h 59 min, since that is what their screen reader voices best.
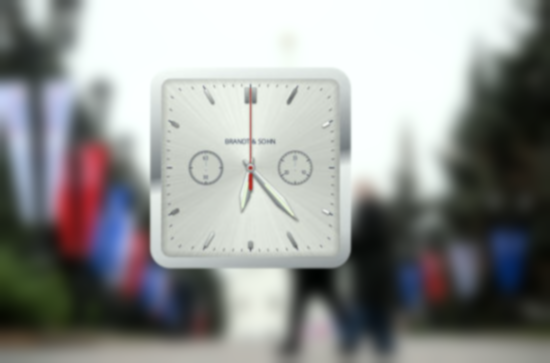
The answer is 6 h 23 min
